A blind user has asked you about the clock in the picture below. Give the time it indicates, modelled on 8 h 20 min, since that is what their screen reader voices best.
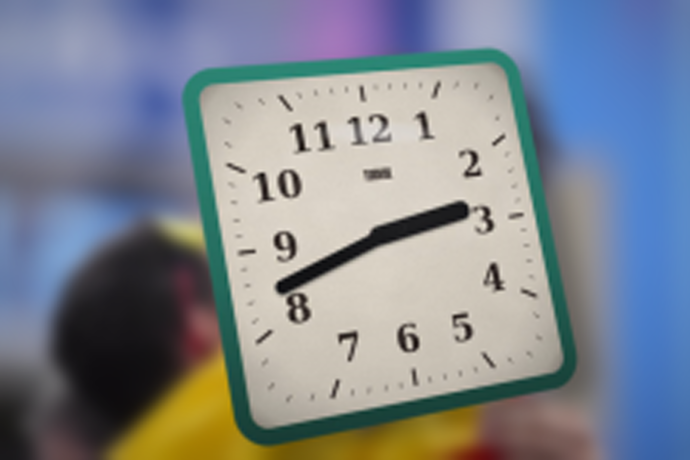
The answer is 2 h 42 min
